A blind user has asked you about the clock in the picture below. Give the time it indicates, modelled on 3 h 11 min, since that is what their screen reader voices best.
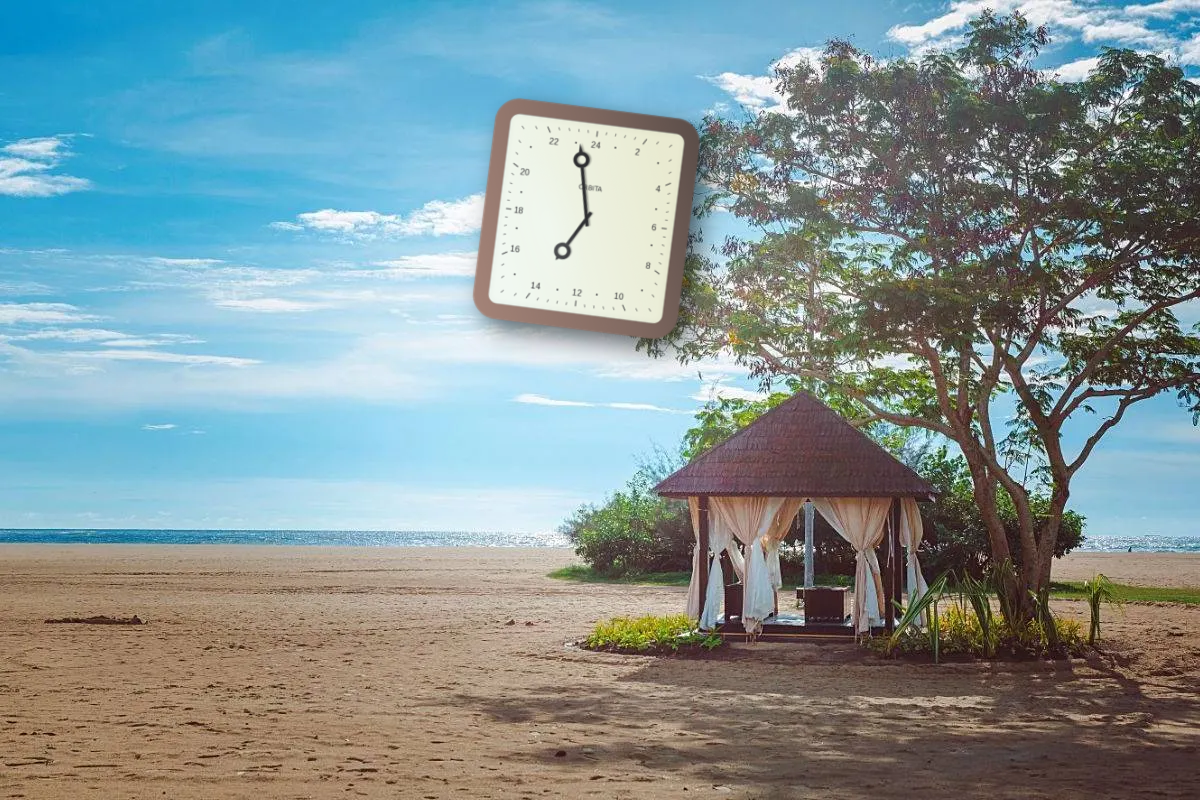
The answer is 13 h 58 min
